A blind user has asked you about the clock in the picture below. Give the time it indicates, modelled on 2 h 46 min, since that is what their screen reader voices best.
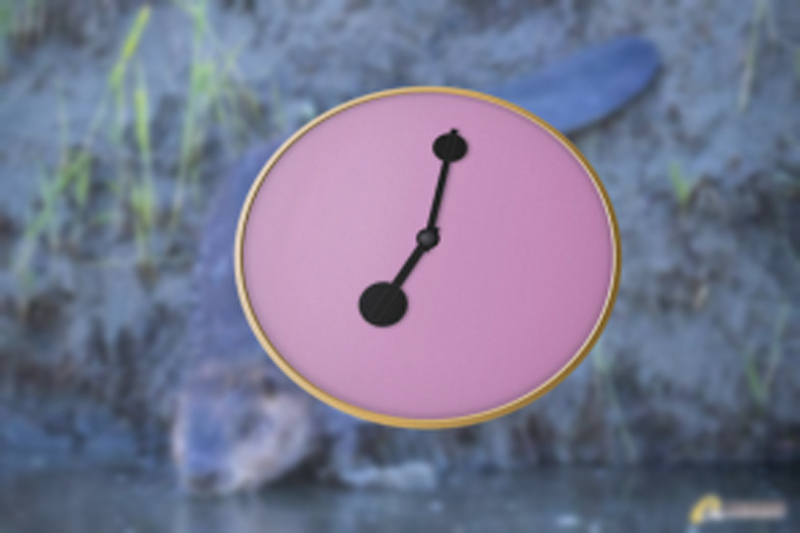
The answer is 7 h 02 min
